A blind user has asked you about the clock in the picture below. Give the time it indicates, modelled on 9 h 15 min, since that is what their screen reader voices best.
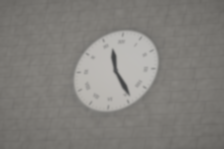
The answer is 11 h 24 min
